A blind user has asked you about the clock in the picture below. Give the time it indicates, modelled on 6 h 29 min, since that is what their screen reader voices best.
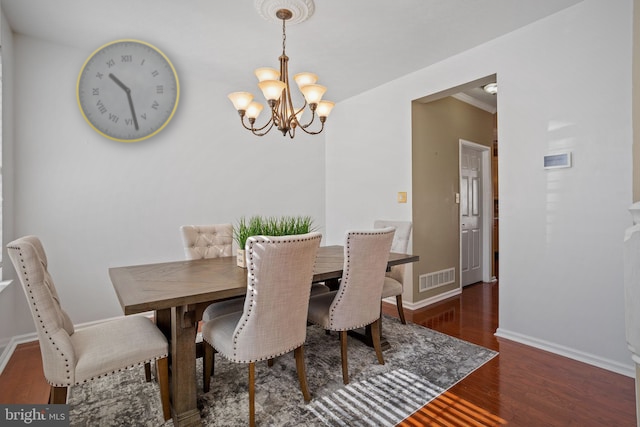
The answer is 10 h 28 min
